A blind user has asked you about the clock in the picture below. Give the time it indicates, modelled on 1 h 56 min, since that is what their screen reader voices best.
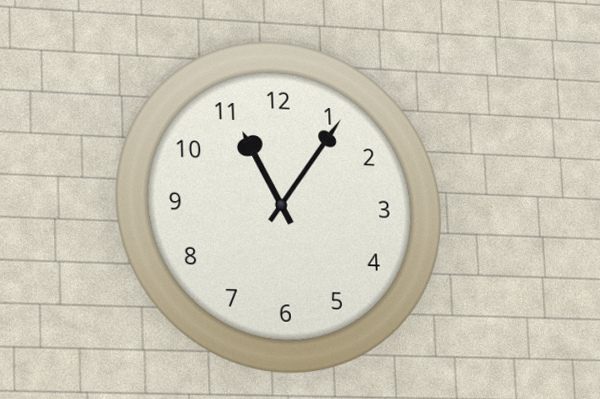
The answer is 11 h 06 min
